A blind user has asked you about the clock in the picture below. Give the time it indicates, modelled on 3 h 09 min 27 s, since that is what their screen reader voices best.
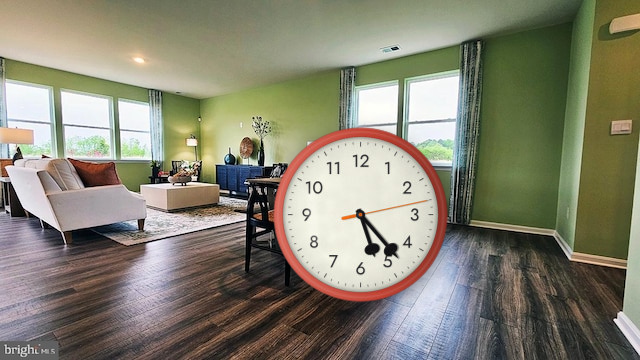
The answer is 5 h 23 min 13 s
